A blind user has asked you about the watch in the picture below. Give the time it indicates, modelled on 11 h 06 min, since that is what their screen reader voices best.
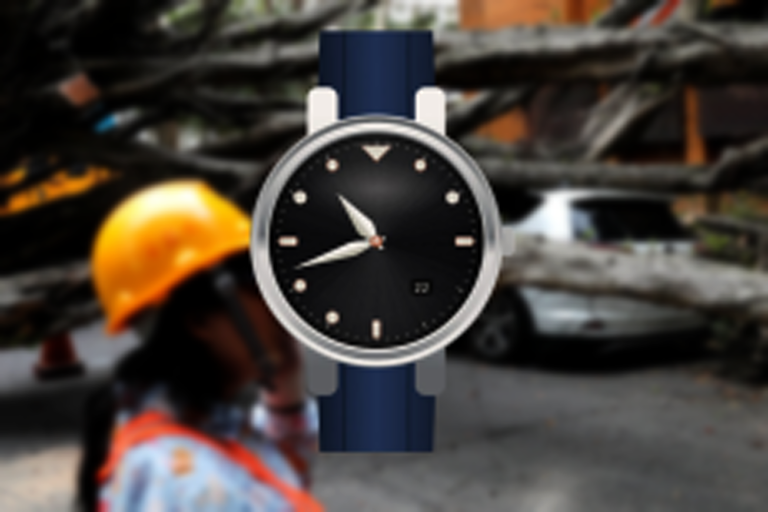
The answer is 10 h 42 min
